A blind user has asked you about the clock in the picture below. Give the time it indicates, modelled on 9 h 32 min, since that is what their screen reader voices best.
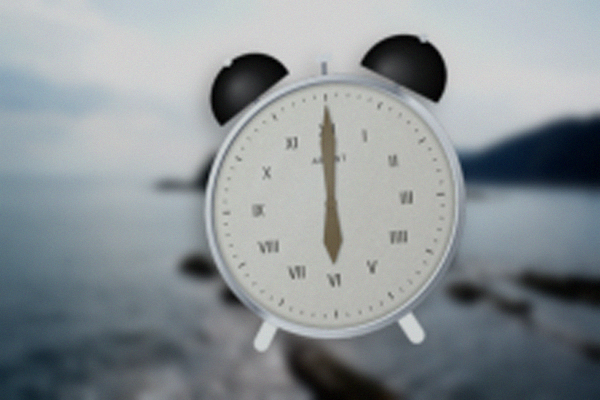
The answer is 6 h 00 min
